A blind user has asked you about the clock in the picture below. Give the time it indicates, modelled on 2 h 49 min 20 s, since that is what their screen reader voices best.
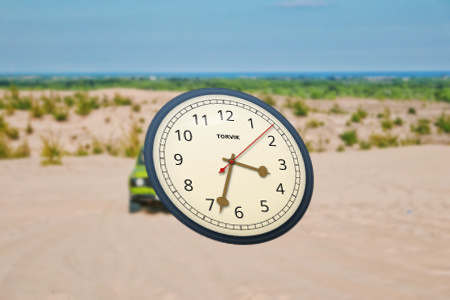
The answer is 3 h 33 min 08 s
